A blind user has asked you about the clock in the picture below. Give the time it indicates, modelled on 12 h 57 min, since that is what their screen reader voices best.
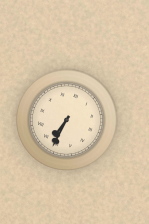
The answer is 6 h 31 min
